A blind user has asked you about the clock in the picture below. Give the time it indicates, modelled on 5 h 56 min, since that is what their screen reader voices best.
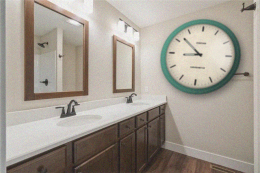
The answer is 8 h 52 min
